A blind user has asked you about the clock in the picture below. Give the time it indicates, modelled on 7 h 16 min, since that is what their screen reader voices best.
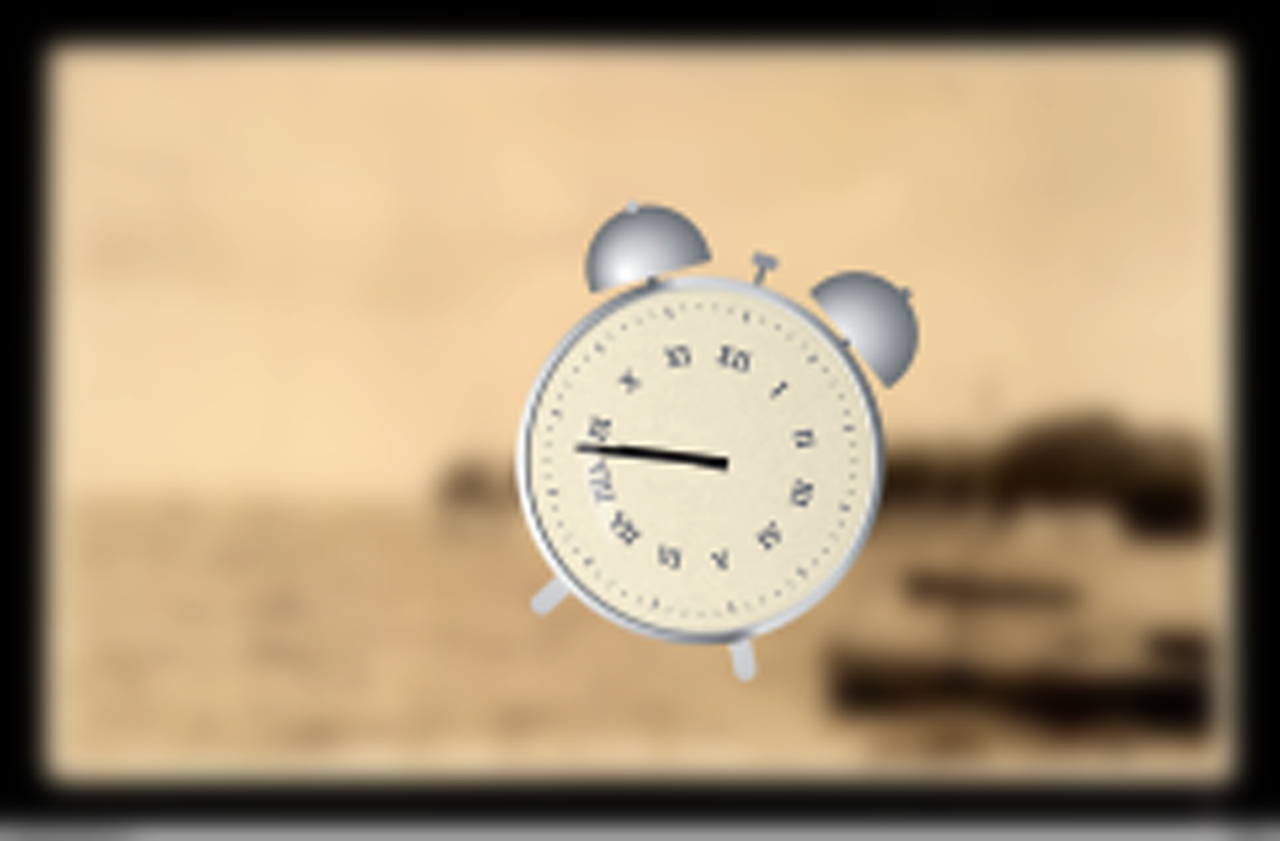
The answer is 8 h 43 min
